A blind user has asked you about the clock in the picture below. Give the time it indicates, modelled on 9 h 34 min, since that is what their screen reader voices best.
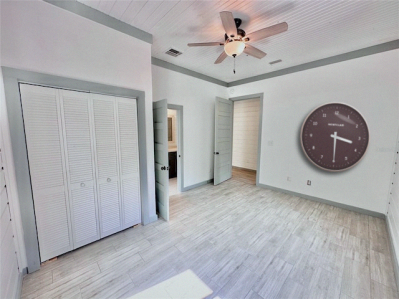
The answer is 3 h 30 min
